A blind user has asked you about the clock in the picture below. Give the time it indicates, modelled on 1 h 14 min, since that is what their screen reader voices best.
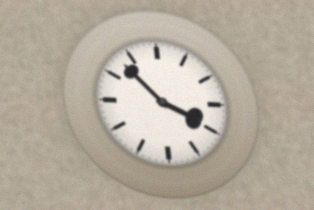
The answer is 3 h 53 min
